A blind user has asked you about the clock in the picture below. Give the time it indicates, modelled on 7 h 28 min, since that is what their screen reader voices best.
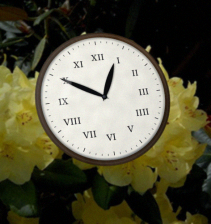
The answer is 12 h 50 min
